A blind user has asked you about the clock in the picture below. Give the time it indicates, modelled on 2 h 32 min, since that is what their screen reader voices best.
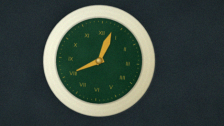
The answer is 8 h 03 min
